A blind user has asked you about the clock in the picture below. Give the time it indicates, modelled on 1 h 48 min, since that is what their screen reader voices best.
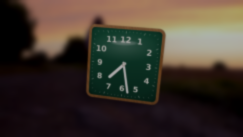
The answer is 7 h 28 min
